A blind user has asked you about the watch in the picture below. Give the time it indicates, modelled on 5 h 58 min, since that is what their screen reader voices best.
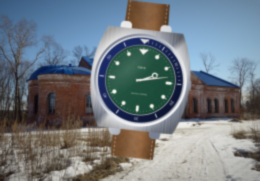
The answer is 2 h 13 min
